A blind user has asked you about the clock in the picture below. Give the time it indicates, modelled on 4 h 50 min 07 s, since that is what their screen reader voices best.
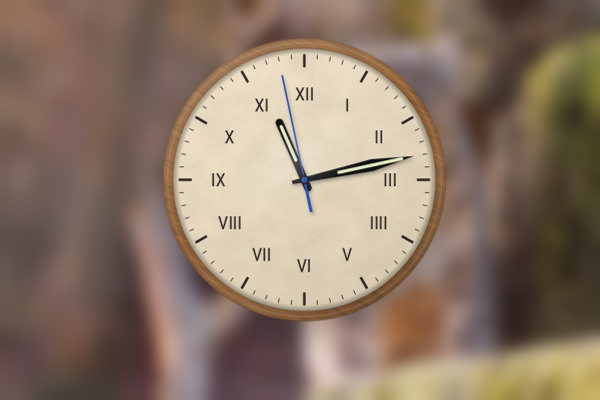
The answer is 11 h 12 min 58 s
